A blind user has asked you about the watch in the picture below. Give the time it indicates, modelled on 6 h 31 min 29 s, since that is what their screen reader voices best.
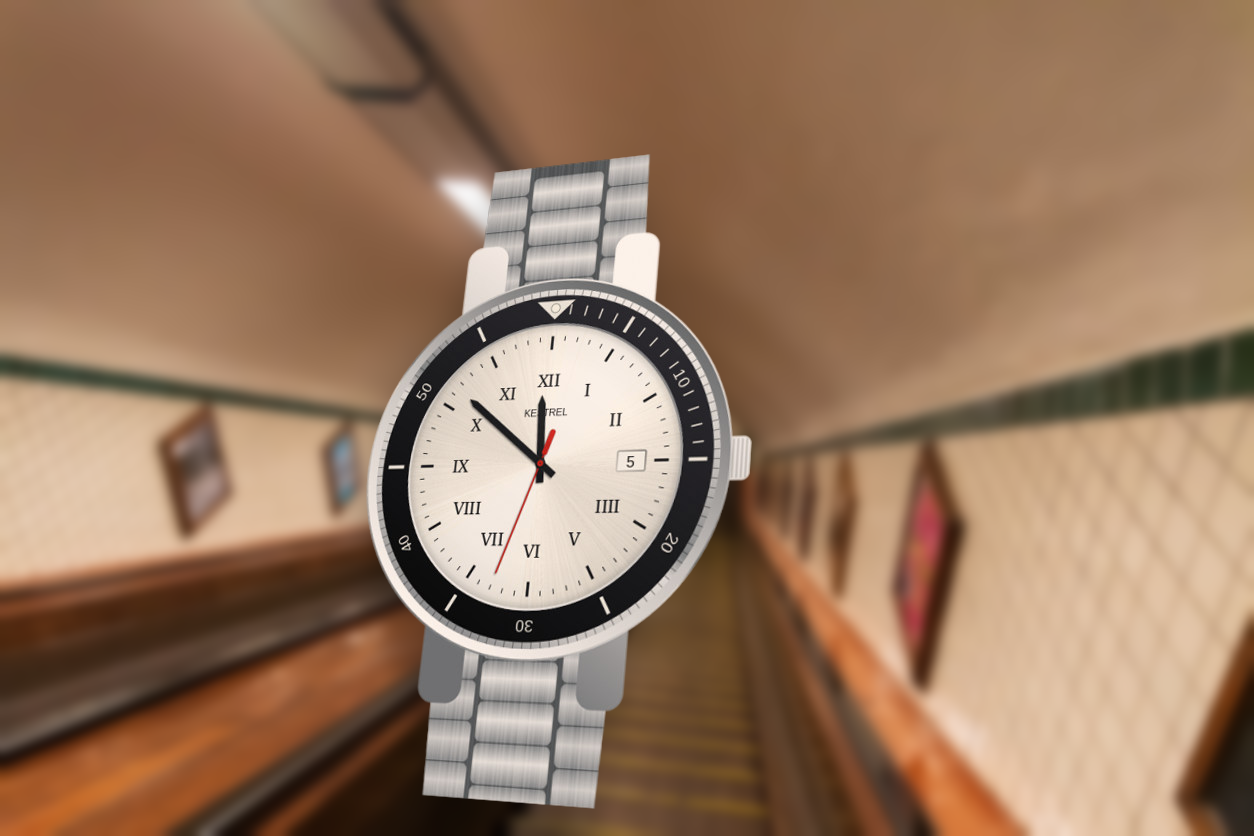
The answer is 11 h 51 min 33 s
